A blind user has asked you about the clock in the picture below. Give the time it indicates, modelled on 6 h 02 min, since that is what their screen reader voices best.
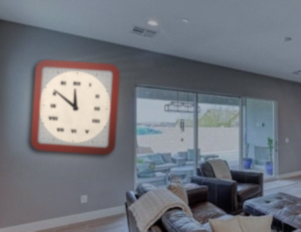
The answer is 11 h 51 min
